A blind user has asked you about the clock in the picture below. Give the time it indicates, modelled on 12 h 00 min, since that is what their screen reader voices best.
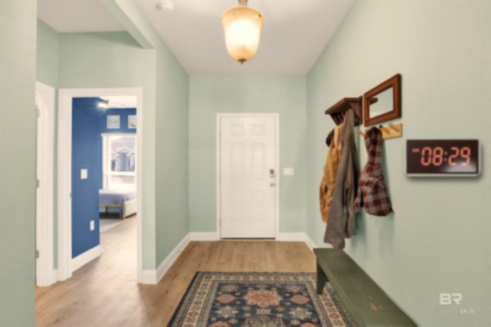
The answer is 8 h 29 min
